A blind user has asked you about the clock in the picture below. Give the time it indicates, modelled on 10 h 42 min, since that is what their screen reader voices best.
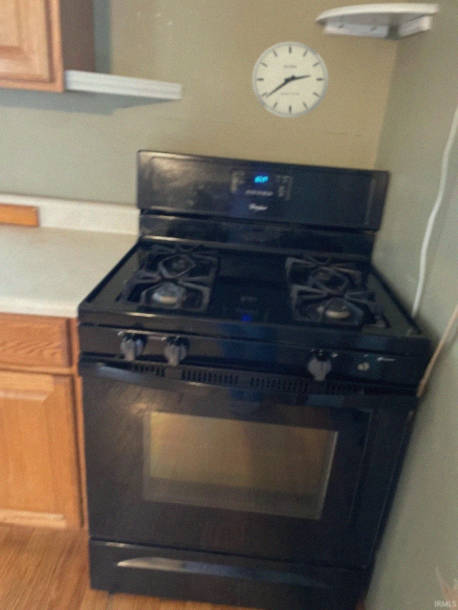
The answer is 2 h 39 min
